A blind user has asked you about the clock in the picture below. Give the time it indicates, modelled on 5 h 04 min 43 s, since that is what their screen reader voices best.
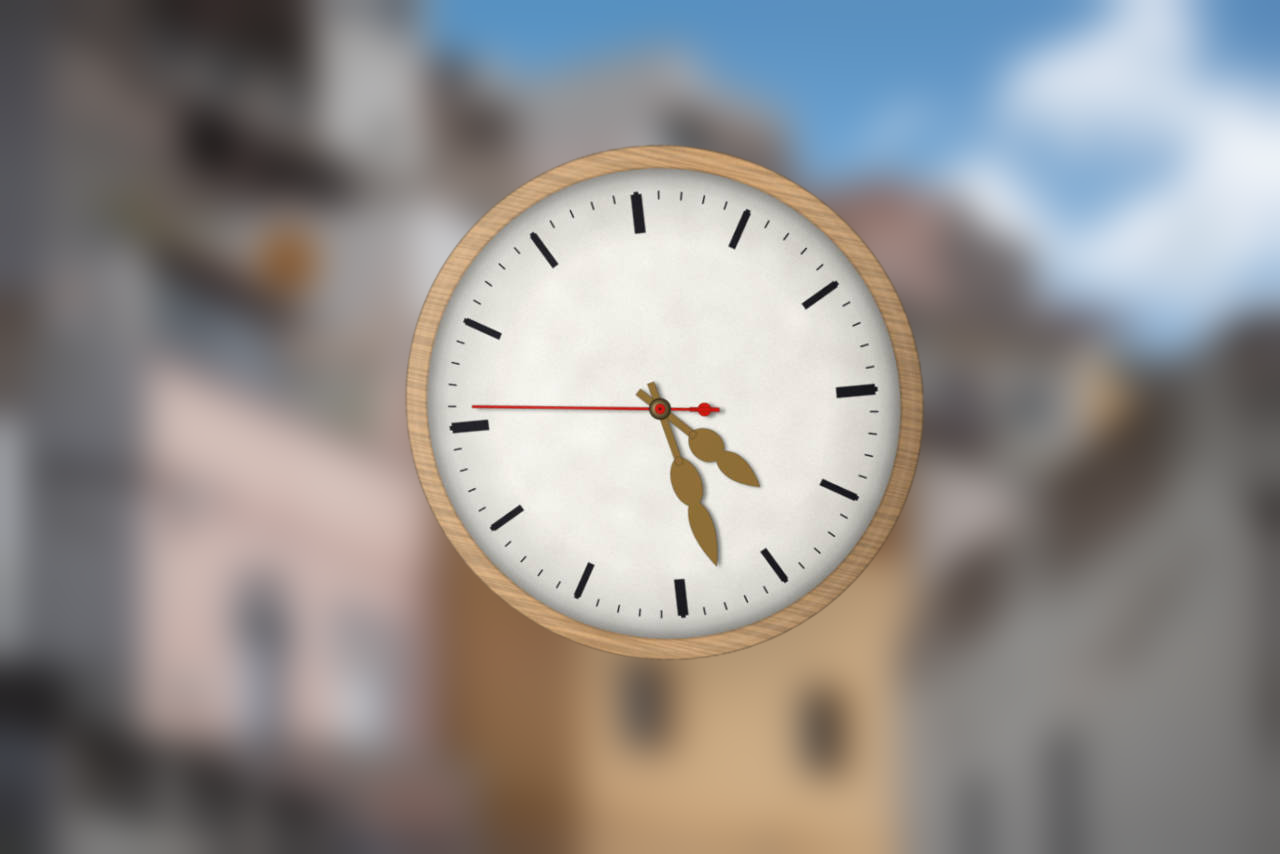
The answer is 4 h 27 min 46 s
